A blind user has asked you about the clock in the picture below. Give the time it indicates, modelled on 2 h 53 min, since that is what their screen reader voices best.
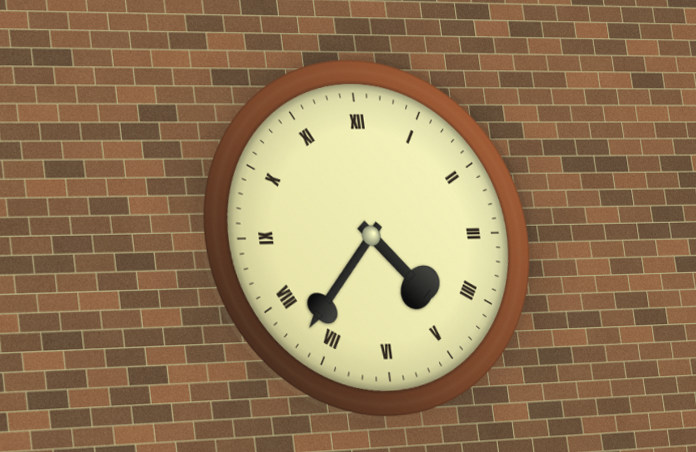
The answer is 4 h 37 min
